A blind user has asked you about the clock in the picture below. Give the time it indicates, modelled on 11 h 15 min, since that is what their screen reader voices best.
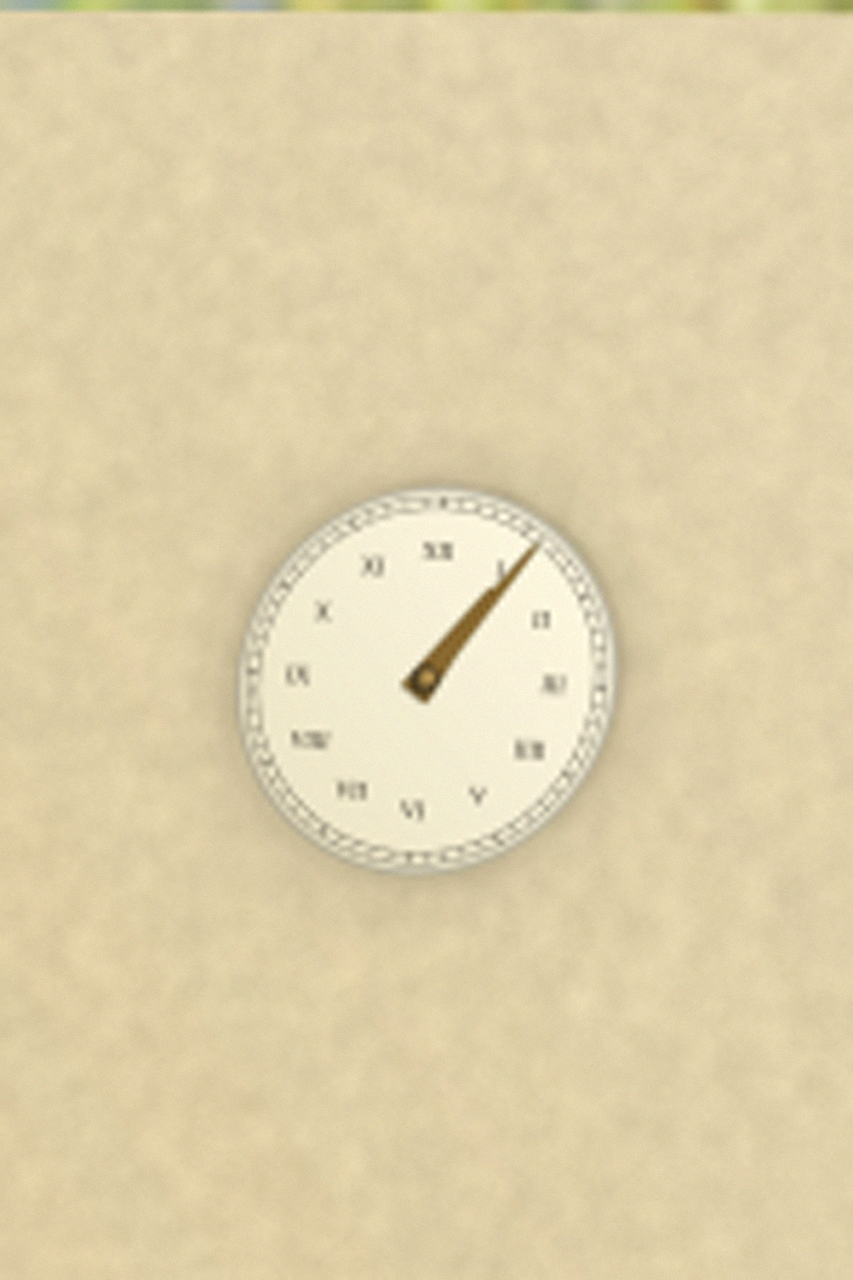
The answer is 1 h 06 min
